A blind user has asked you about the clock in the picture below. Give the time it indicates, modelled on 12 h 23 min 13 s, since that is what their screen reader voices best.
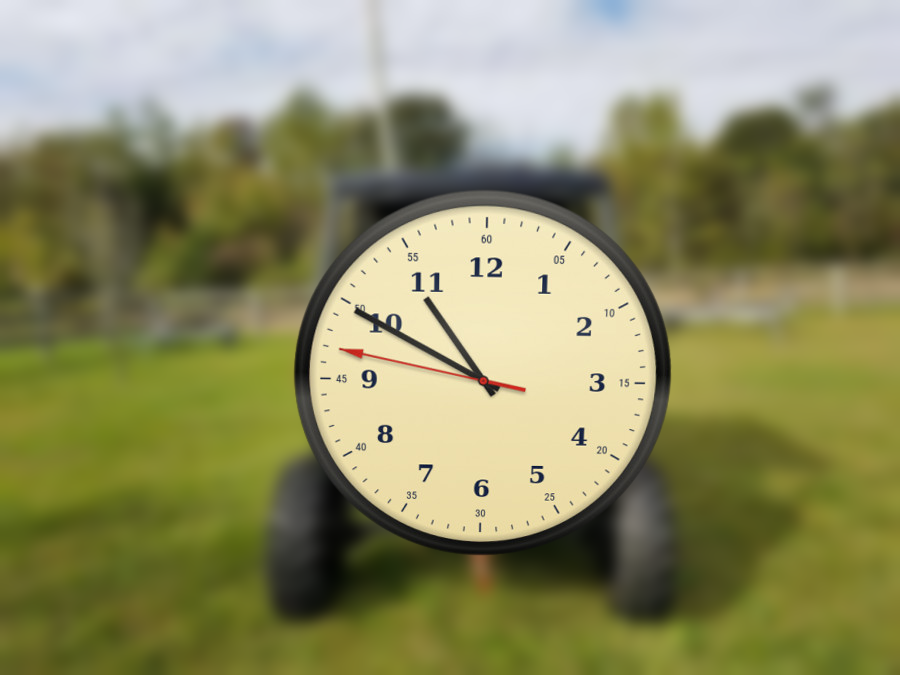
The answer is 10 h 49 min 47 s
